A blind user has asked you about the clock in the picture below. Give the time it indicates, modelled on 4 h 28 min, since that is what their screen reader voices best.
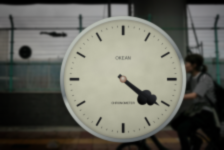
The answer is 4 h 21 min
